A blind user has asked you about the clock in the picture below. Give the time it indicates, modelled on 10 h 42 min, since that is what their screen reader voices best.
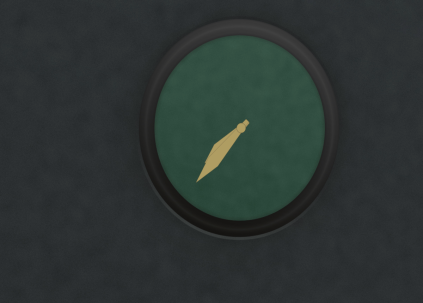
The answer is 7 h 37 min
